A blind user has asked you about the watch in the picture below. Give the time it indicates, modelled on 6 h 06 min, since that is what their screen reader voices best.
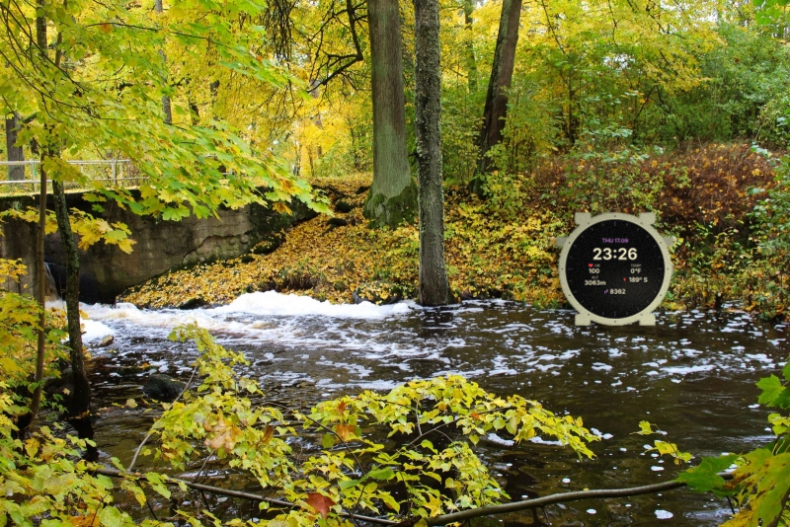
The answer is 23 h 26 min
